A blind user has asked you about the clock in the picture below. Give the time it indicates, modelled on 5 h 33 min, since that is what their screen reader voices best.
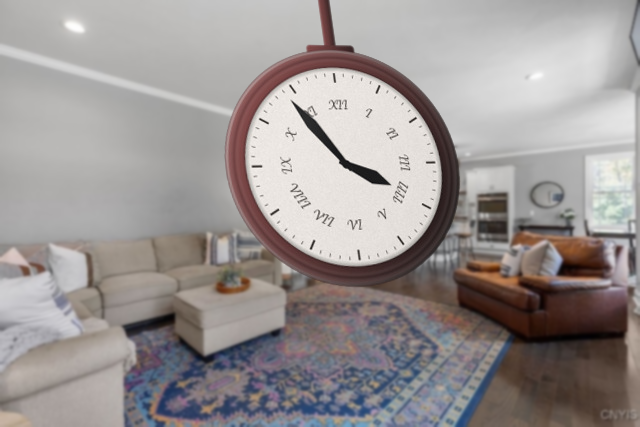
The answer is 3 h 54 min
